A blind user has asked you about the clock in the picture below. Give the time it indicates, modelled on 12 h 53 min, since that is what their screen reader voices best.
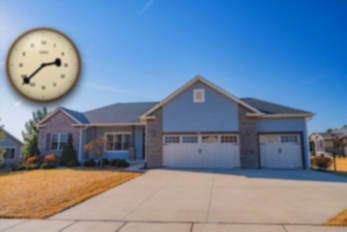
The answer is 2 h 38 min
